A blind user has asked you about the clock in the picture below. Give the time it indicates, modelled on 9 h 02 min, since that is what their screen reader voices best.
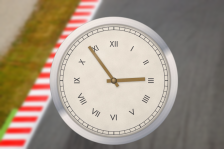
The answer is 2 h 54 min
